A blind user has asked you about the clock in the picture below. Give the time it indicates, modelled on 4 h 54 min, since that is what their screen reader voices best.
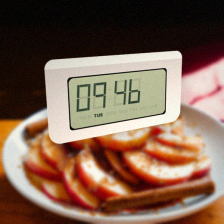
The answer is 9 h 46 min
